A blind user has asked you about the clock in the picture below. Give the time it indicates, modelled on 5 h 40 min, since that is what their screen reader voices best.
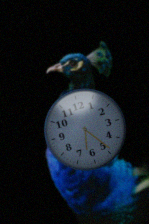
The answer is 6 h 24 min
